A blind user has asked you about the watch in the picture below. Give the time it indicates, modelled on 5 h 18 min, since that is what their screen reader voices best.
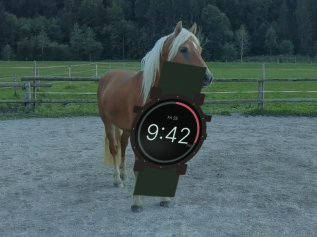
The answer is 9 h 42 min
